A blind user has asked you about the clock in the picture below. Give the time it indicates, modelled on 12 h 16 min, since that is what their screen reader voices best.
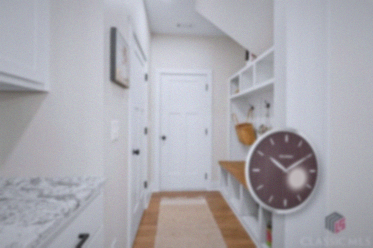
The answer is 10 h 10 min
